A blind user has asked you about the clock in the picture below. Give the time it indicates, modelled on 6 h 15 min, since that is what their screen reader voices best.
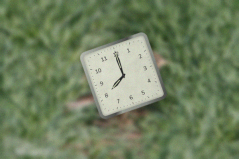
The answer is 8 h 00 min
